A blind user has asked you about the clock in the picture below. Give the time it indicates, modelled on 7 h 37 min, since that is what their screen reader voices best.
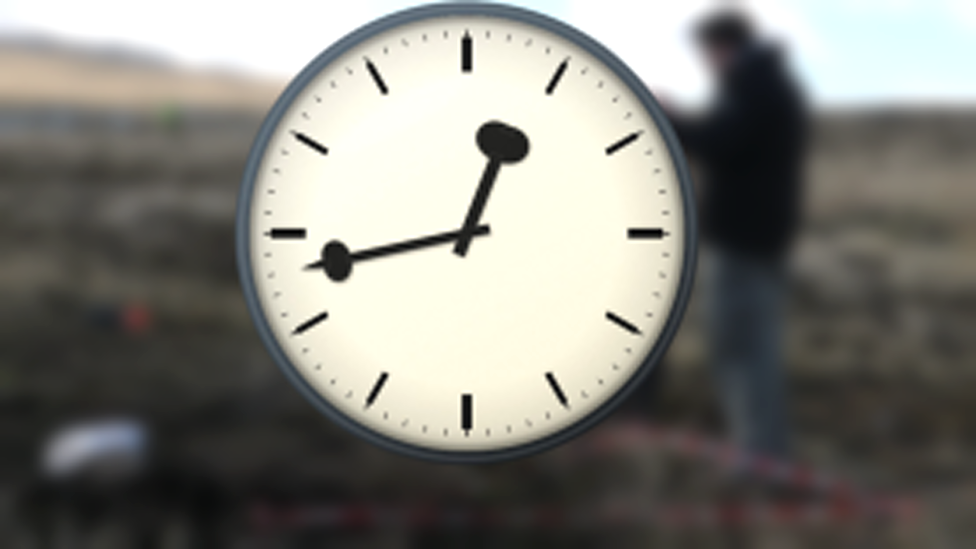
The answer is 12 h 43 min
